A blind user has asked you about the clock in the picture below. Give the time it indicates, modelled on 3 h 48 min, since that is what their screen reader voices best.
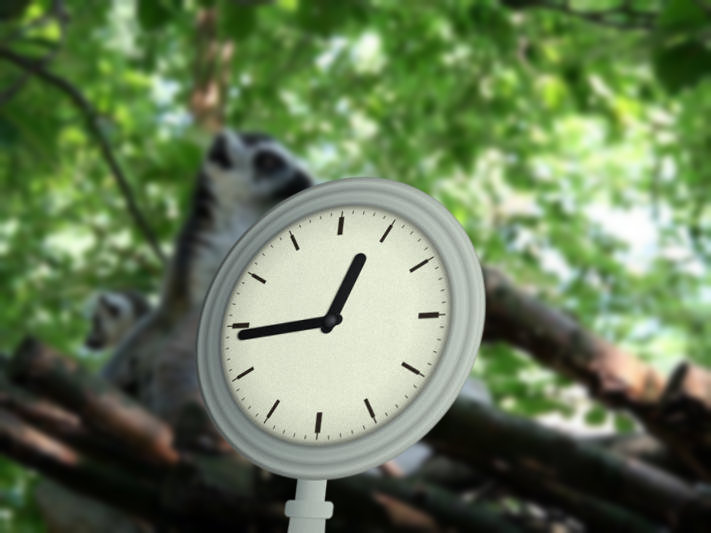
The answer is 12 h 44 min
